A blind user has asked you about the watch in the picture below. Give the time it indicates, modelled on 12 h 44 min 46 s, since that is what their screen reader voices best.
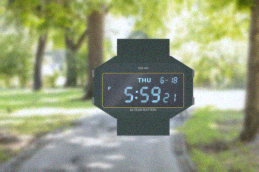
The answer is 5 h 59 min 21 s
